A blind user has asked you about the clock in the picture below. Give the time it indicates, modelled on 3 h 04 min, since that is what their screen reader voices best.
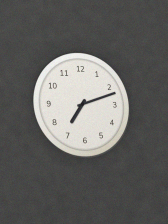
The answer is 7 h 12 min
